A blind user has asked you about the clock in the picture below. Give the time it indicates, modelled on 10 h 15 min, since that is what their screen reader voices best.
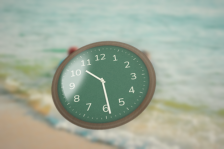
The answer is 10 h 29 min
